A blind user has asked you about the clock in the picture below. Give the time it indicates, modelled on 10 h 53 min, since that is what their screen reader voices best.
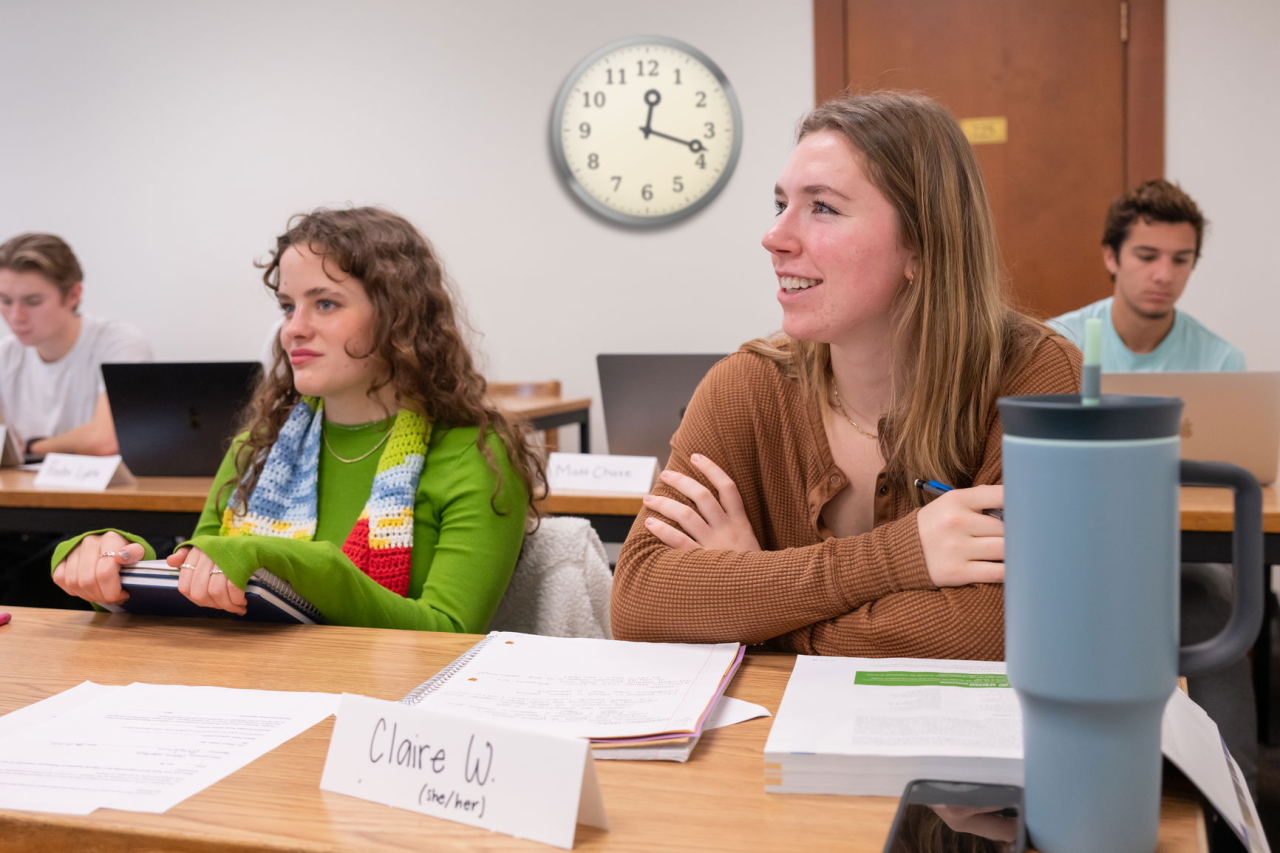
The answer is 12 h 18 min
